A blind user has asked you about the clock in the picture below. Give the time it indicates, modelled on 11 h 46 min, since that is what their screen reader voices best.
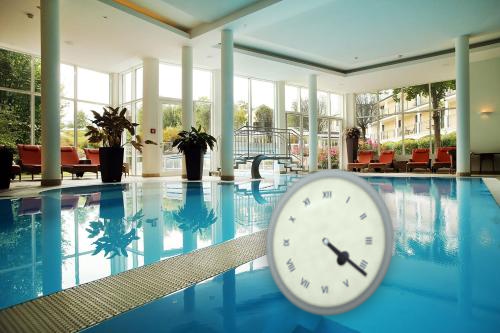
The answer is 4 h 21 min
